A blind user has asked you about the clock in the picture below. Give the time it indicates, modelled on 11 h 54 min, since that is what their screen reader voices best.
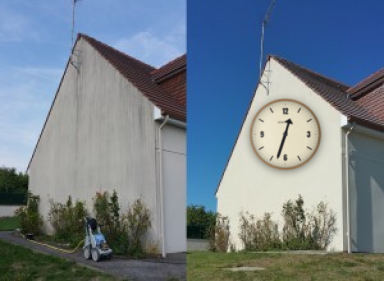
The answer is 12 h 33 min
